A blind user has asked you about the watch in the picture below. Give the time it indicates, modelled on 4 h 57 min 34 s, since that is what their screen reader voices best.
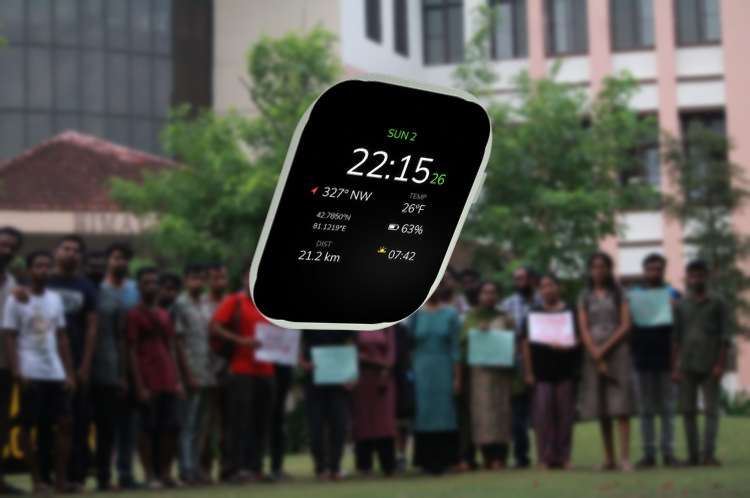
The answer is 22 h 15 min 26 s
